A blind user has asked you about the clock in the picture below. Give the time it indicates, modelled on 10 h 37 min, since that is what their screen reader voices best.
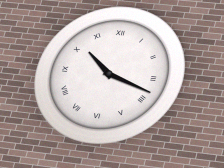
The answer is 10 h 18 min
